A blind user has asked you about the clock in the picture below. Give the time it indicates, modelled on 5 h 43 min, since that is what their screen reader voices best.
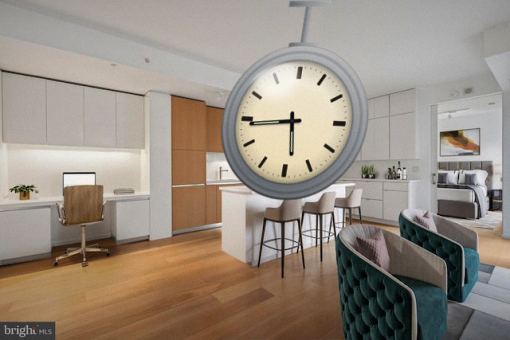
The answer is 5 h 44 min
